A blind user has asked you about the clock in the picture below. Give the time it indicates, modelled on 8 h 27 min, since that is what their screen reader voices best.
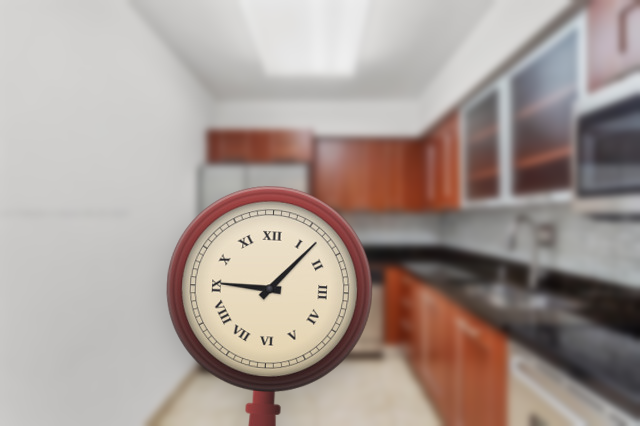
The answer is 9 h 07 min
